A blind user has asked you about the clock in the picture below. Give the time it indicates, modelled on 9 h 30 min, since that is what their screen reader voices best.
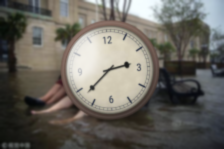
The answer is 2 h 38 min
